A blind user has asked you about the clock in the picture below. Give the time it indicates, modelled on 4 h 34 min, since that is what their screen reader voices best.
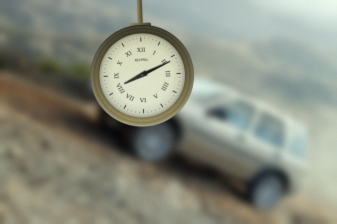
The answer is 8 h 11 min
